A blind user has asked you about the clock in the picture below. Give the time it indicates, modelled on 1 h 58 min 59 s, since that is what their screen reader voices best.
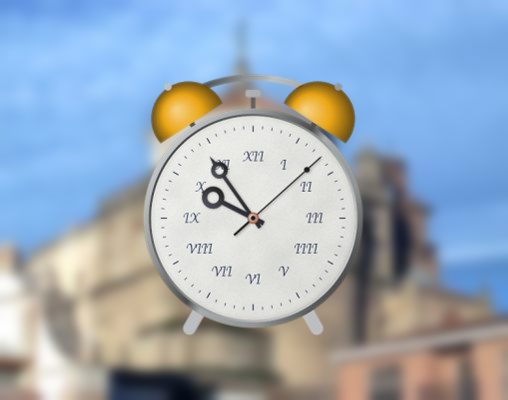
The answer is 9 h 54 min 08 s
